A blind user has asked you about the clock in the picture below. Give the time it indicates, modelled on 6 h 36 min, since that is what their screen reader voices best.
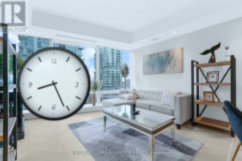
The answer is 8 h 26 min
